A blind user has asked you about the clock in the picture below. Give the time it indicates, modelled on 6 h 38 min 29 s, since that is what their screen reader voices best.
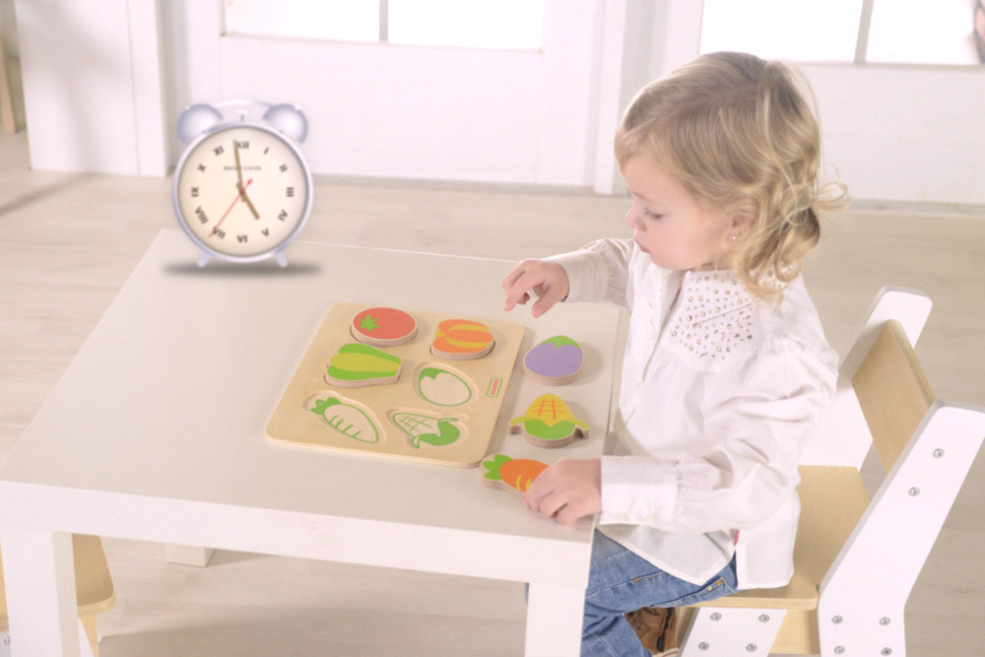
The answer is 4 h 58 min 36 s
